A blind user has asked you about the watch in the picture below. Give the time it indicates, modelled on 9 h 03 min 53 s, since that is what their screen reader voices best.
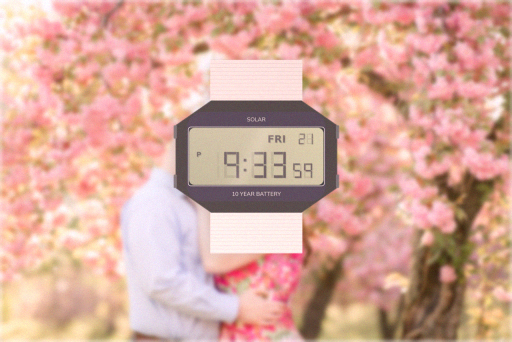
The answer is 9 h 33 min 59 s
